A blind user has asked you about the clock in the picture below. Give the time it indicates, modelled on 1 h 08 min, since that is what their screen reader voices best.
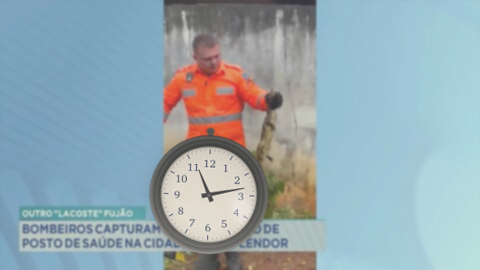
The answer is 11 h 13 min
